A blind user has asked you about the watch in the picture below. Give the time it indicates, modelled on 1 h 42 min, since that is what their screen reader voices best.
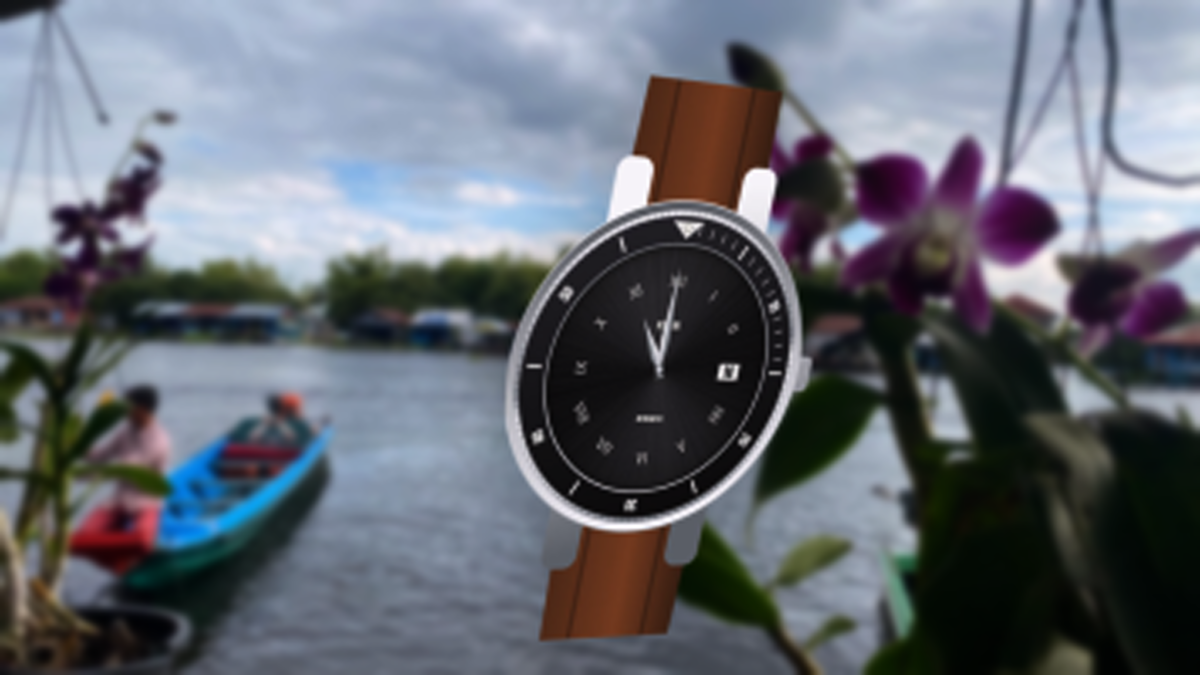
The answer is 11 h 00 min
